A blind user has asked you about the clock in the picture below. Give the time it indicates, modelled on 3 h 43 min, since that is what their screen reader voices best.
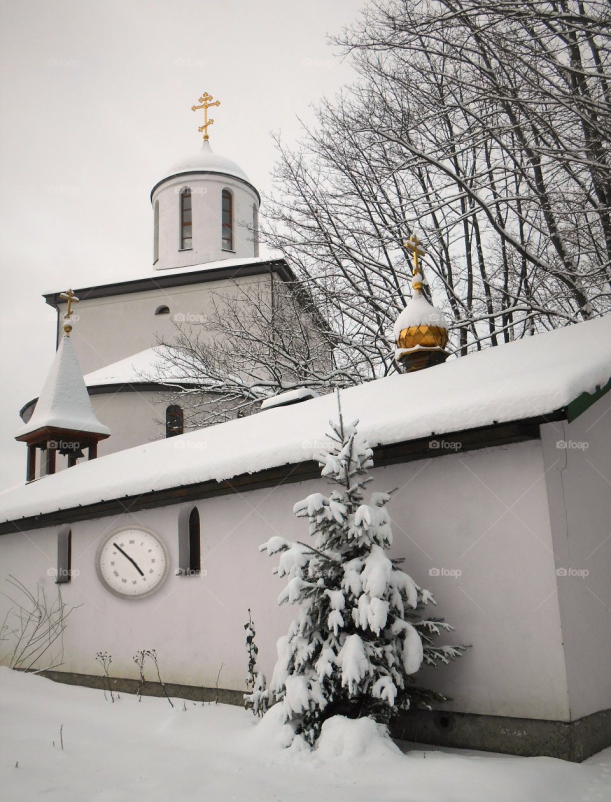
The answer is 4 h 53 min
